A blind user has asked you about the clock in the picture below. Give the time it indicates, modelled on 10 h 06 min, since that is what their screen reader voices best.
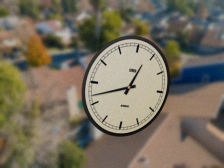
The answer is 12 h 42 min
